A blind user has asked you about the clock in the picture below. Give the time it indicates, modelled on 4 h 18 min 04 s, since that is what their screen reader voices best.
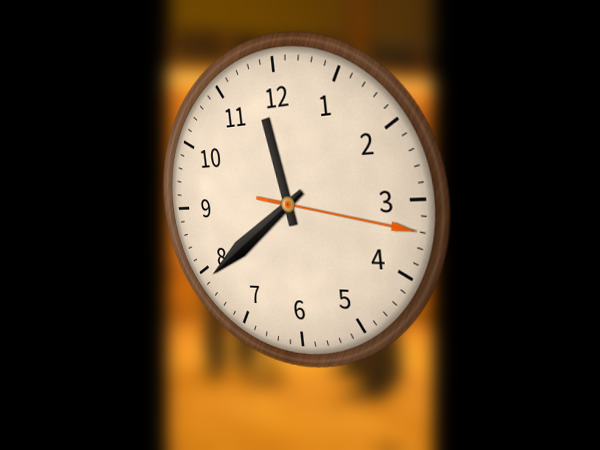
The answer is 11 h 39 min 17 s
